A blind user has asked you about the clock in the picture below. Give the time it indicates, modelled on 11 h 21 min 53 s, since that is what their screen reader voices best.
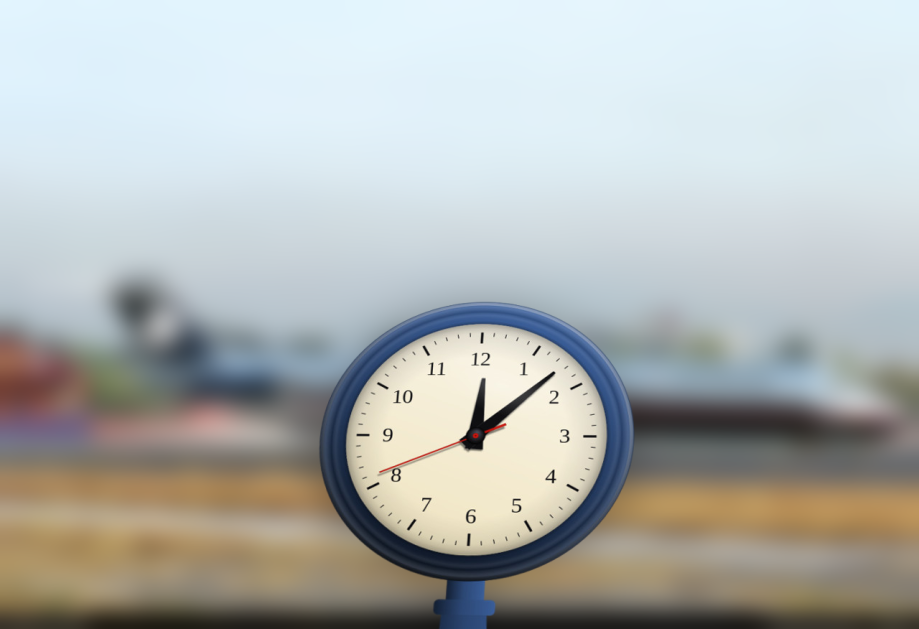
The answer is 12 h 07 min 41 s
